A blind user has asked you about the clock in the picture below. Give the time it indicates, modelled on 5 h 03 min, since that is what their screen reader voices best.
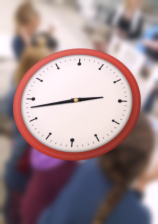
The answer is 2 h 43 min
